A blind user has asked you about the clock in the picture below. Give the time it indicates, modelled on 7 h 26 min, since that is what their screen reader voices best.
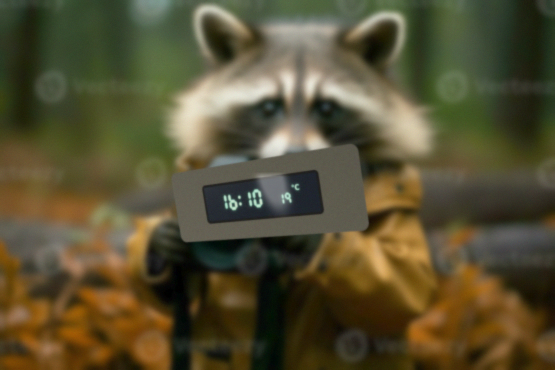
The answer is 16 h 10 min
